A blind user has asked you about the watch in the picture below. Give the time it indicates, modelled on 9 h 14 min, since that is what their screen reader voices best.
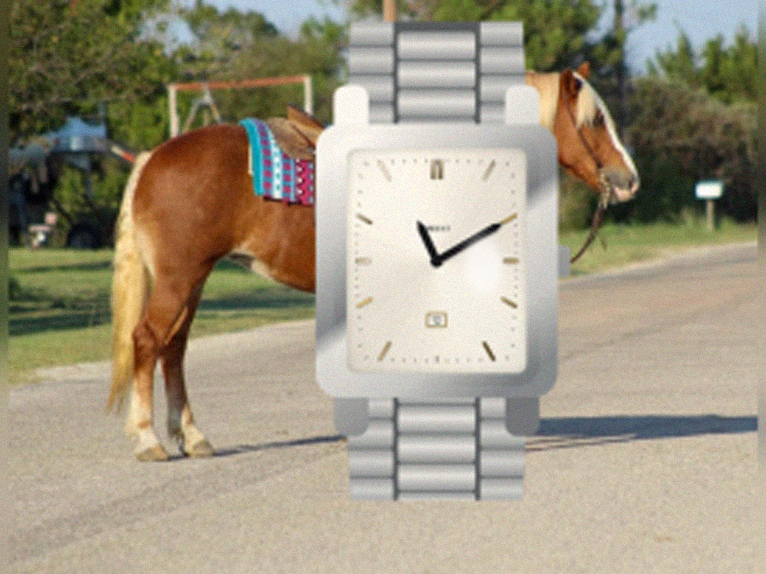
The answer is 11 h 10 min
